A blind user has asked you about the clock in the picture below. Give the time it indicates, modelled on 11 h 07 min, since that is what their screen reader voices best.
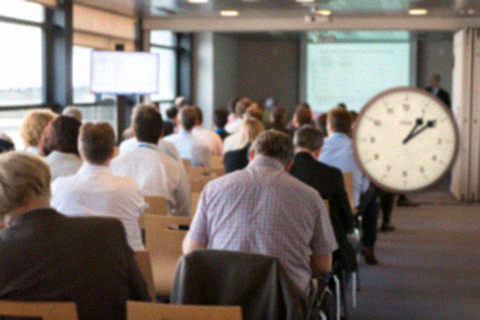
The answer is 1 h 09 min
